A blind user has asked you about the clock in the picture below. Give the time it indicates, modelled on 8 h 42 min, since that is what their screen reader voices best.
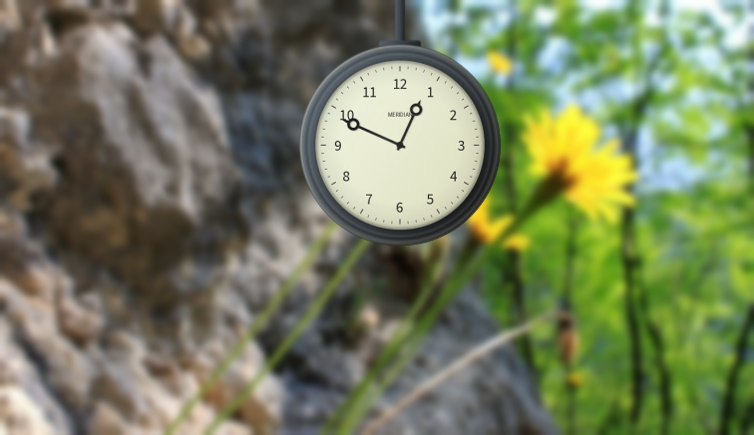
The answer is 12 h 49 min
